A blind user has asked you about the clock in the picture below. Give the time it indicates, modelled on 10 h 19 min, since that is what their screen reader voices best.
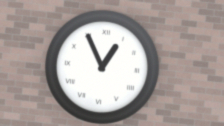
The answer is 12 h 55 min
